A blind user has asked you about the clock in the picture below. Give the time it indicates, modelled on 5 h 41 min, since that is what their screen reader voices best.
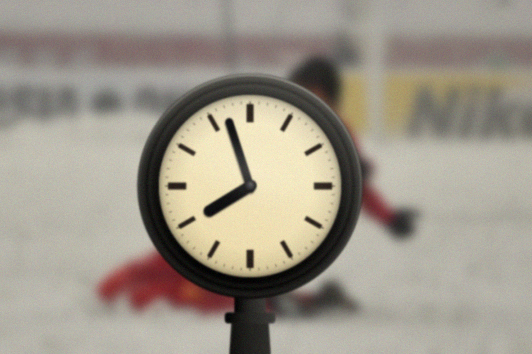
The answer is 7 h 57 min
